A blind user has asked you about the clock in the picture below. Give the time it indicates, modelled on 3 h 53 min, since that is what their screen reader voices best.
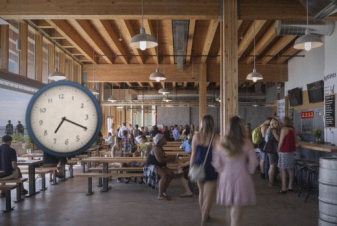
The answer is 7 h 20 min
